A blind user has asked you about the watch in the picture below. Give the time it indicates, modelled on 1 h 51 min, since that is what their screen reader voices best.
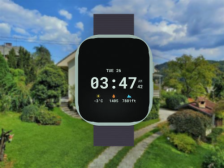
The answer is 3 h 47 min
